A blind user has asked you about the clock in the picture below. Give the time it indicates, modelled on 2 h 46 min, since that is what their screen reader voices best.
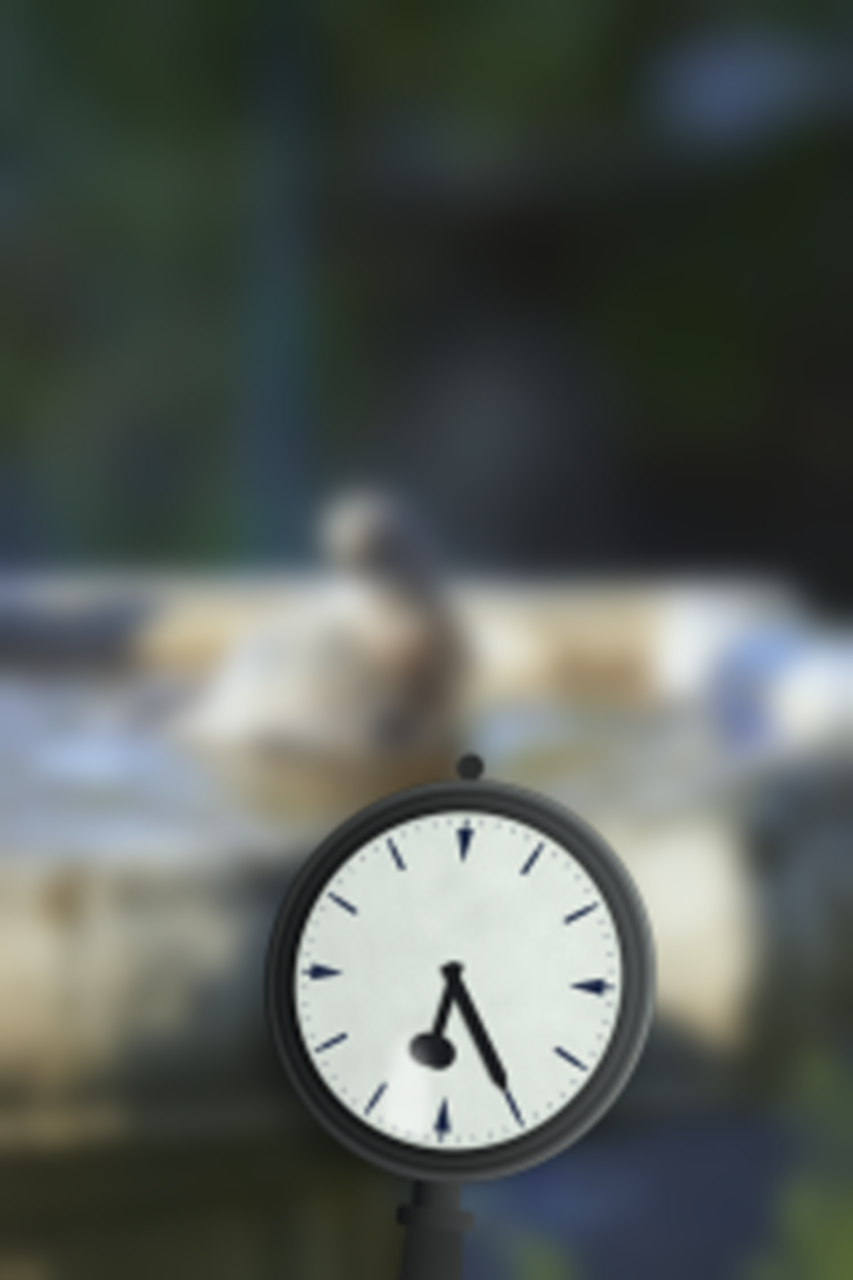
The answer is 6 h 25 min
